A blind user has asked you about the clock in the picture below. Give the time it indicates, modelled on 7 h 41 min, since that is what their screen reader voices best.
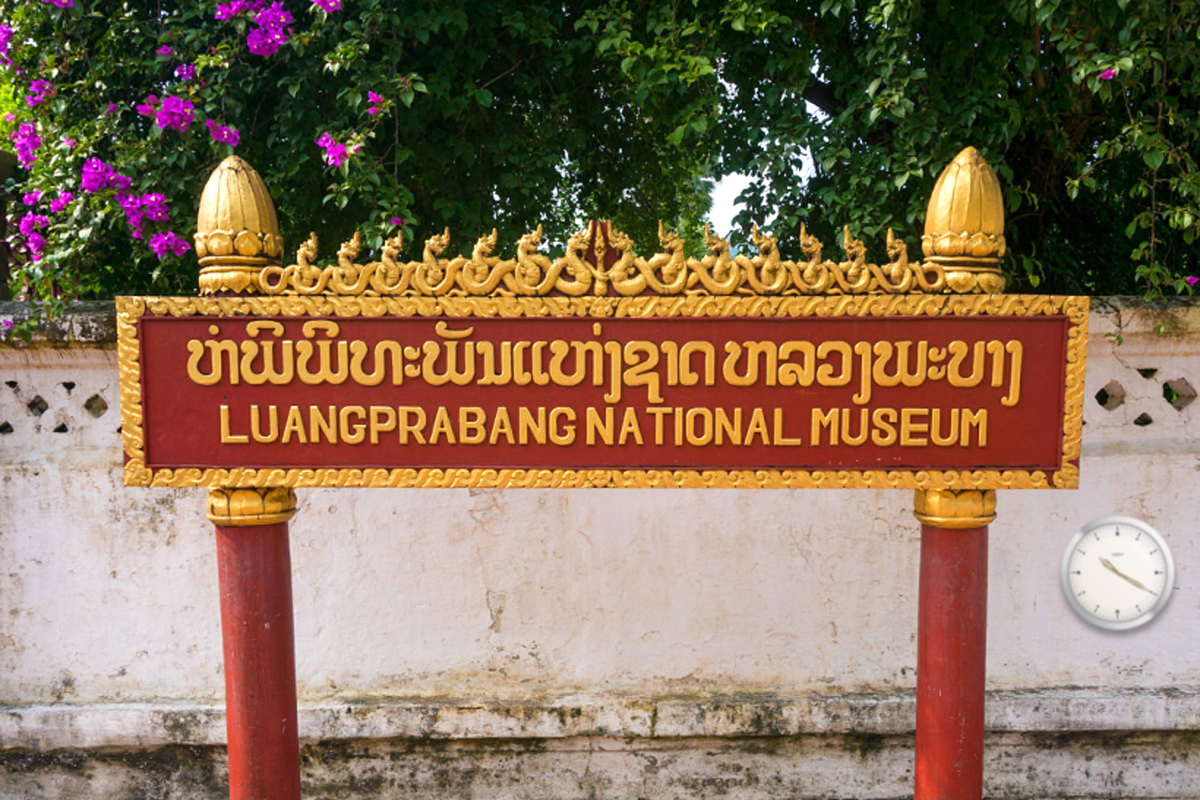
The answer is 10 h 20 min
